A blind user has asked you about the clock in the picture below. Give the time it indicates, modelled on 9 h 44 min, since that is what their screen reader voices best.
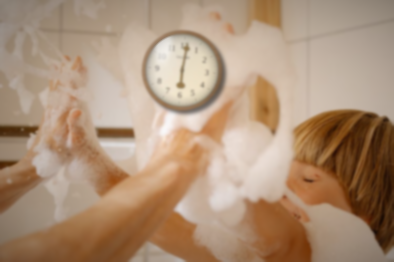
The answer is 6 h 01 min
